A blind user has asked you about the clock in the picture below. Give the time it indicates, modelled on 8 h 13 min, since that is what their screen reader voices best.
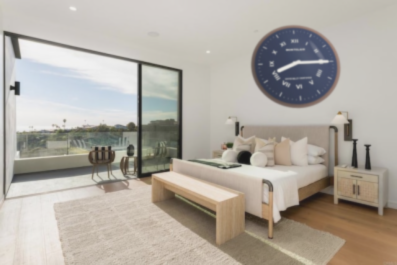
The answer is 8 h 15 min
